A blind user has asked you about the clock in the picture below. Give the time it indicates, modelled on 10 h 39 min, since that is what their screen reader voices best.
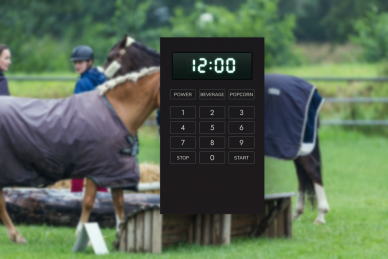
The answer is 12 h 00 min
